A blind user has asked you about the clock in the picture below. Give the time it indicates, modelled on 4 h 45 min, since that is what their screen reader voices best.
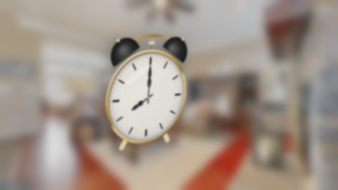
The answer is 8 h 00 min
